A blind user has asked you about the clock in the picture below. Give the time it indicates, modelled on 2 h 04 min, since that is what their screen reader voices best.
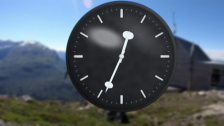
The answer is 12 h 34 min
